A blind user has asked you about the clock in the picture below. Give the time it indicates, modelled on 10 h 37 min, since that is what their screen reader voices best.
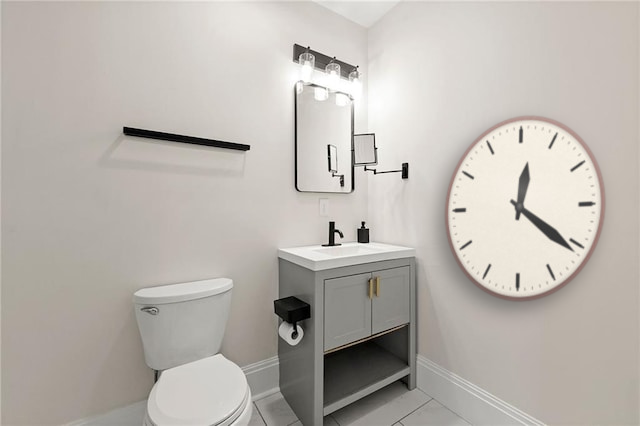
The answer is 12 h 21 min
